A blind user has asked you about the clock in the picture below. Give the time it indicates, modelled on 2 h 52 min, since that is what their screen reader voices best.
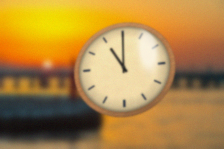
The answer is 11 h 00 min
